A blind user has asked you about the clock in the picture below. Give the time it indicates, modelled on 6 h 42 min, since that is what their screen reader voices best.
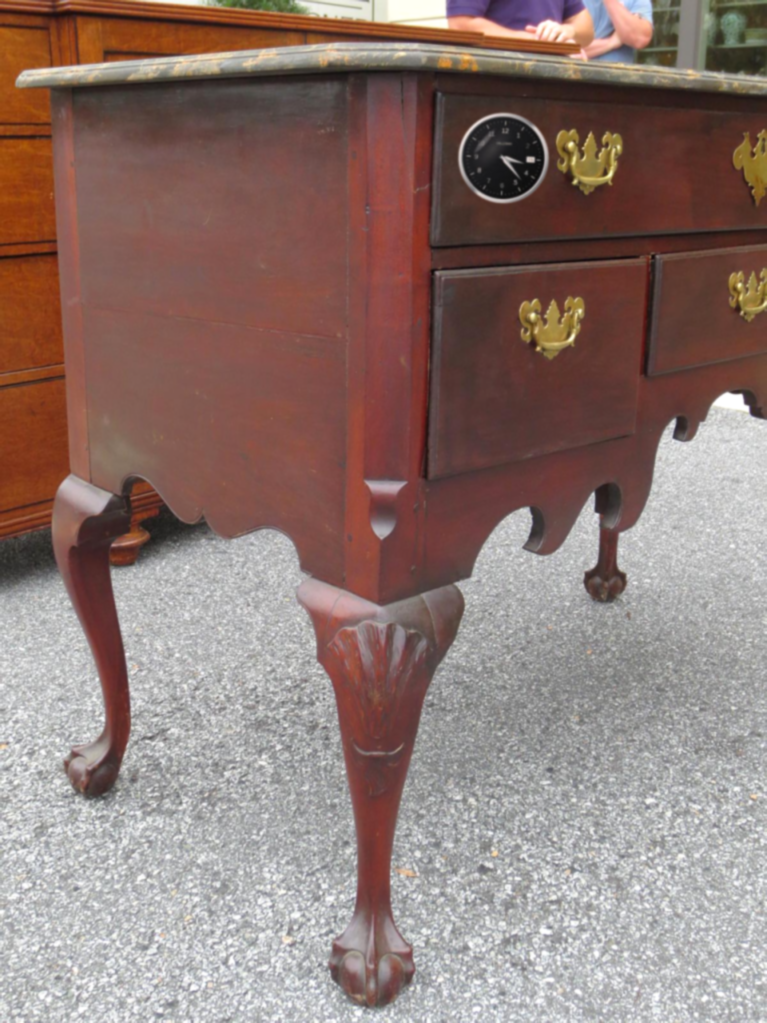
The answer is 3 h 23 min
